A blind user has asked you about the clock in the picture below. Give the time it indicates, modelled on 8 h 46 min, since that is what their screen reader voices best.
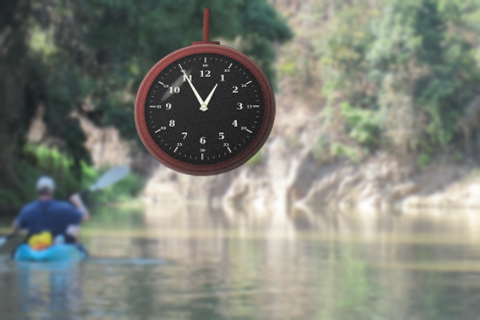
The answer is 12 h 55 min
